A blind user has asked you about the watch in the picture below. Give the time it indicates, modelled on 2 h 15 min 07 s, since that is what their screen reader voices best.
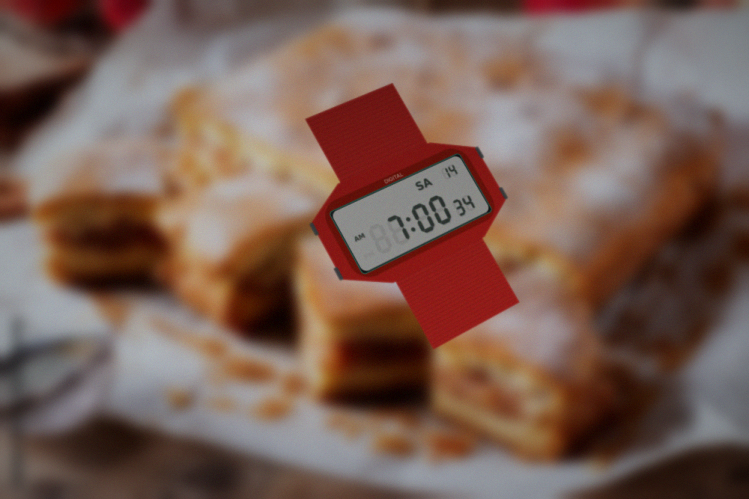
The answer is 7 h 00 min 34 s
